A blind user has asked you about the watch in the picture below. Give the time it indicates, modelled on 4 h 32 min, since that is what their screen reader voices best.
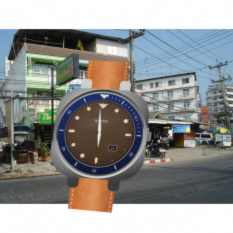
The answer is 5 h 59 min
